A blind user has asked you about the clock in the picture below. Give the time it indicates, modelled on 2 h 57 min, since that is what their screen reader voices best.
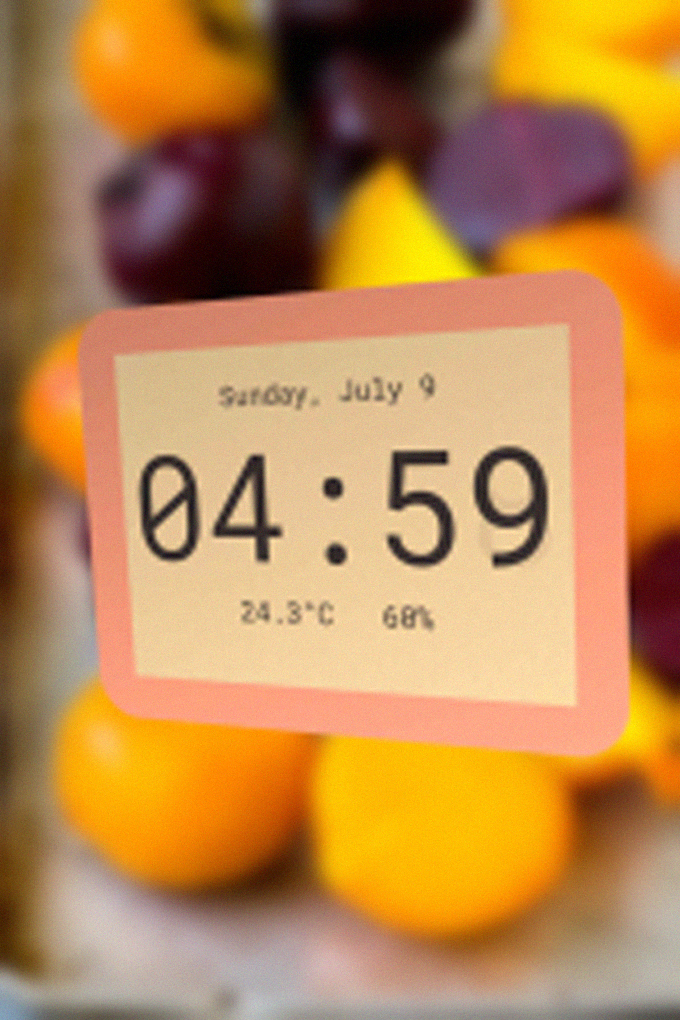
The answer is 4 h 59 min
